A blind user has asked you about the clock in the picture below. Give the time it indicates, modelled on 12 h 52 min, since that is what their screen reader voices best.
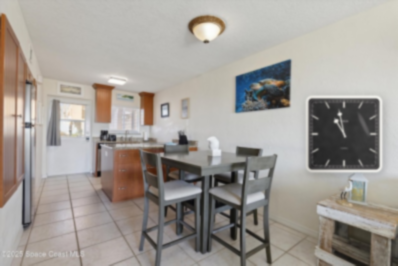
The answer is 10 h 58 min
